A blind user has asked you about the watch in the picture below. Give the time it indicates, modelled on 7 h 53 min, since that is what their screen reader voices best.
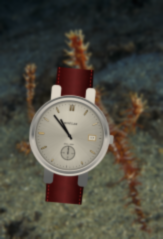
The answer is 10 h 53 min
